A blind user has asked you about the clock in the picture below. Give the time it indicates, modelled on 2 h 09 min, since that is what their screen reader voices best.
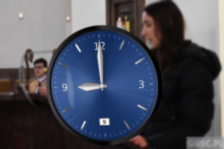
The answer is 9 h 00 min
